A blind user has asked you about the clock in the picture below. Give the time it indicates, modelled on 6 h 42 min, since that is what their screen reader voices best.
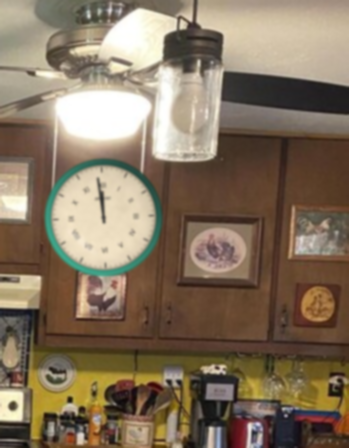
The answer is 11 h 59 min
